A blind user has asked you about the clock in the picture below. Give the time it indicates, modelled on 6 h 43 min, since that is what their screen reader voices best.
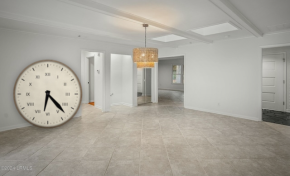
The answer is 6 h 23 min
